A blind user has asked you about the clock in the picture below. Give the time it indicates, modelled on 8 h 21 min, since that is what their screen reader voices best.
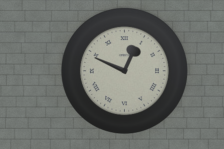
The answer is 12 h 49 min
